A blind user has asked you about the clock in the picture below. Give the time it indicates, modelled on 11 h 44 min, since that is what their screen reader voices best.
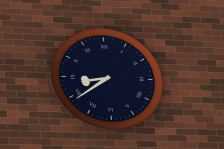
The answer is 8 h 39 min
